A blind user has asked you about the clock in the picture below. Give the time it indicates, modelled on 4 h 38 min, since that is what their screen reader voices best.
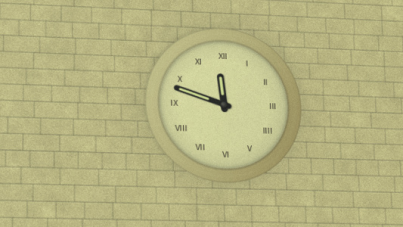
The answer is 11 h 48 min
